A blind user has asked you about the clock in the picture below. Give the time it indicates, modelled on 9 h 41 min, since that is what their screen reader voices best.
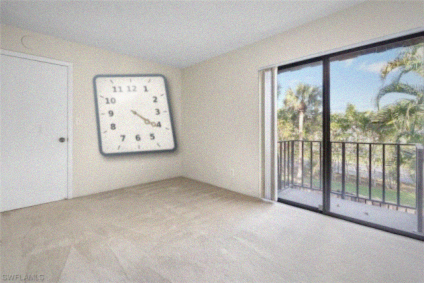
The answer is 4 h 21 min
